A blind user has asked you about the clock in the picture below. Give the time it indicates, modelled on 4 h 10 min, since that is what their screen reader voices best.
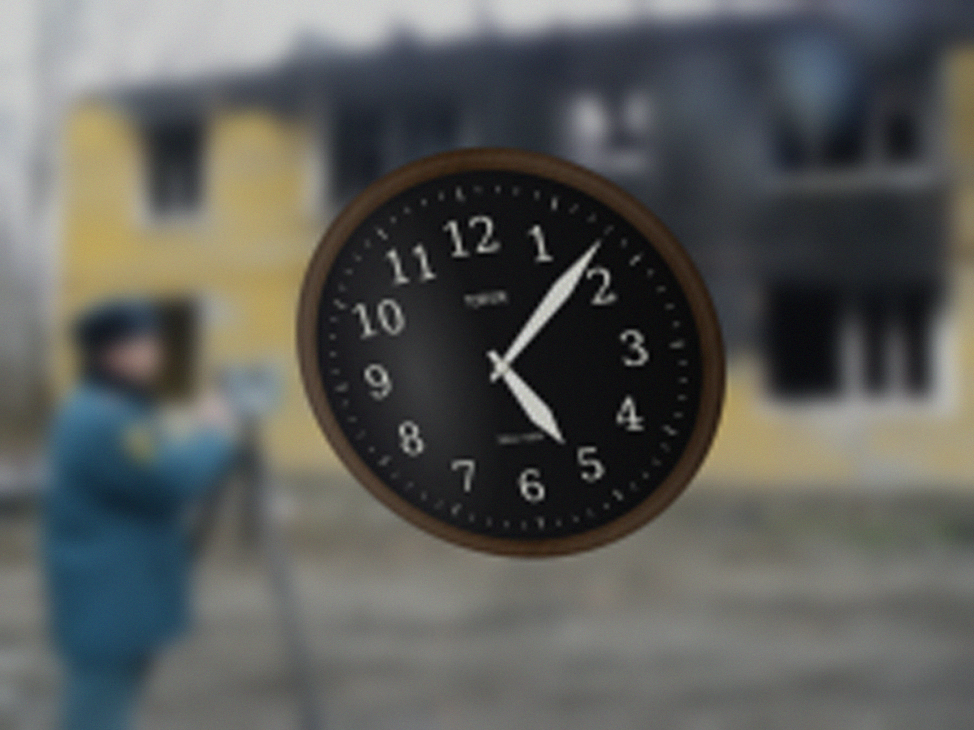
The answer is 5 h 08 min
